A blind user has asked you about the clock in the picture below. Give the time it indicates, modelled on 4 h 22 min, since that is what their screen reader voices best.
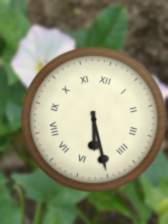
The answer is 5 h 25 min
